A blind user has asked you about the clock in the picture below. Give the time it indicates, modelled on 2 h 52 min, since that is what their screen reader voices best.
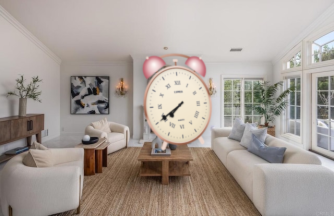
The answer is 7 h 40 min
